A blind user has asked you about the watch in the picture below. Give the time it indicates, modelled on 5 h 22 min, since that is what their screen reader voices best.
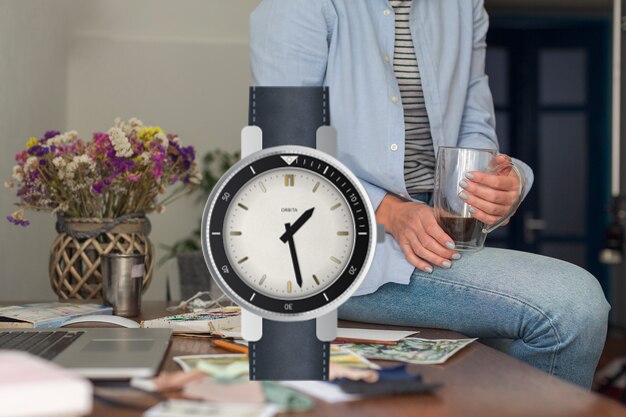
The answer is 1 h 28 min
